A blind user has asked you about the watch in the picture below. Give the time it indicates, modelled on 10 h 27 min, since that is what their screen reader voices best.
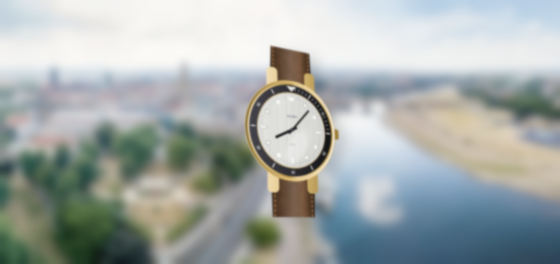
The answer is 8 h 07 min
